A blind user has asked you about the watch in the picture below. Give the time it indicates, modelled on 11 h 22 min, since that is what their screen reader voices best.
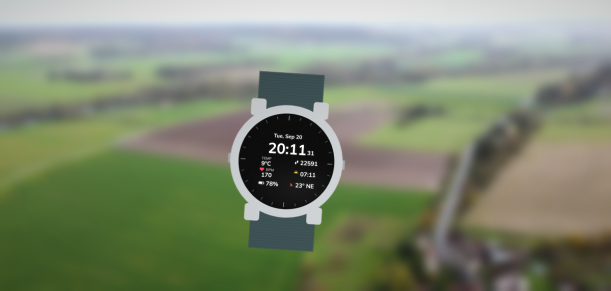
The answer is 20 h 11 min
